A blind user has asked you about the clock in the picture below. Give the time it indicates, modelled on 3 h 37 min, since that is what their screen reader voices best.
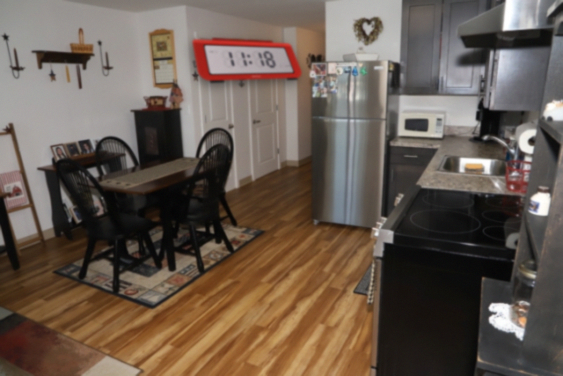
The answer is 11 h 18 min
